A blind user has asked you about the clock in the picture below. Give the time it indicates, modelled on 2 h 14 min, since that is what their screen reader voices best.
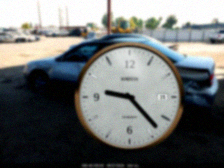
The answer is 9 h 23 min
